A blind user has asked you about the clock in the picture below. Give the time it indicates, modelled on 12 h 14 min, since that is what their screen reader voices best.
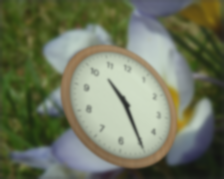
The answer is 10 h 25 min
